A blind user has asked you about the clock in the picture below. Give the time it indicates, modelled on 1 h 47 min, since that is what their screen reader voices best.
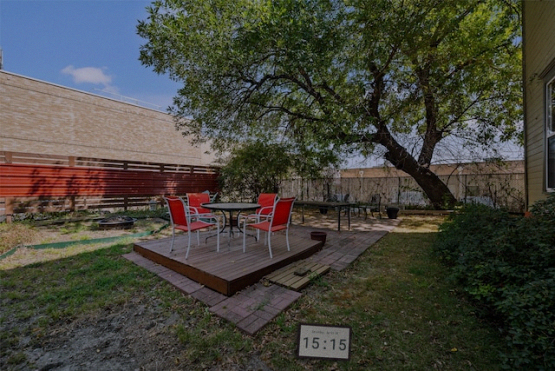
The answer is 15 h 15 min
